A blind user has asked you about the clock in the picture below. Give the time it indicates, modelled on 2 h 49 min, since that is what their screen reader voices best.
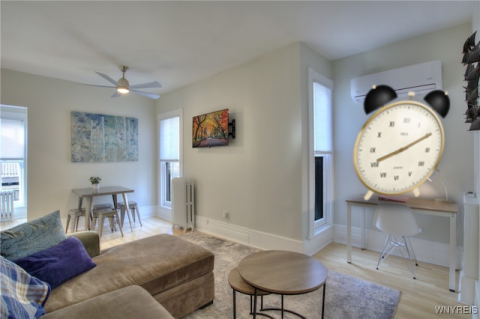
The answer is 8 h 10 min
